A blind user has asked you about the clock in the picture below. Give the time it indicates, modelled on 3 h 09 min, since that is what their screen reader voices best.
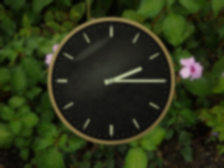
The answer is 2 h 15 min
